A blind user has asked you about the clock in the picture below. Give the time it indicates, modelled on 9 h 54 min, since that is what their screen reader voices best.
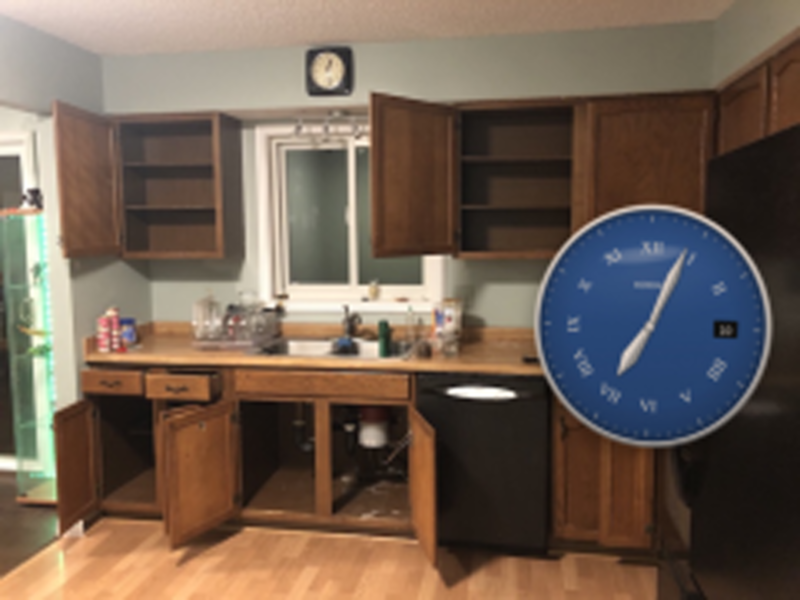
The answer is 7 h 04 min
